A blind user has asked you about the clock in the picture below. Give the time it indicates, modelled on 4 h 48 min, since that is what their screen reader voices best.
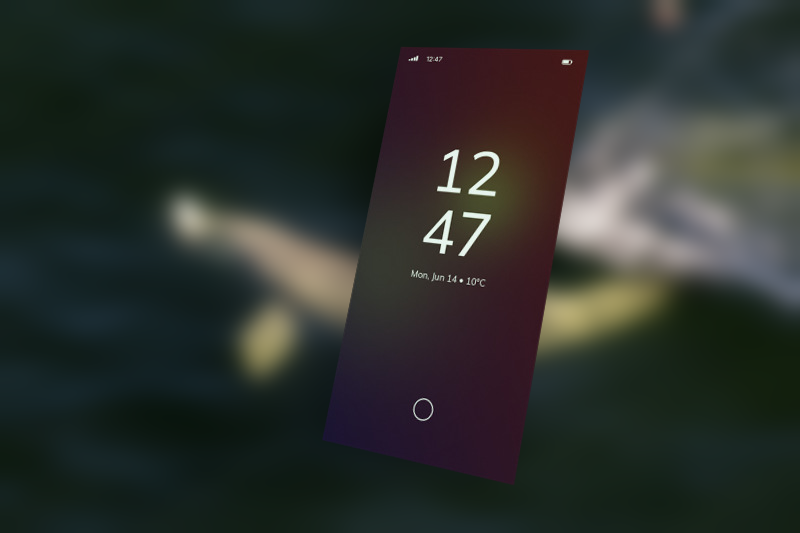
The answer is 12 h 47 min
